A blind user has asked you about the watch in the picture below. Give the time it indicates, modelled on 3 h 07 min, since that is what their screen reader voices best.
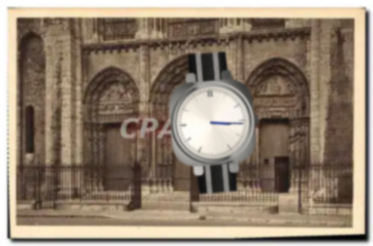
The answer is 3 h 16 min
